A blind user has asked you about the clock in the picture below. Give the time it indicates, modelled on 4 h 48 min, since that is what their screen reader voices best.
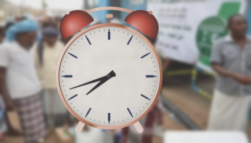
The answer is 7 h 42 min
